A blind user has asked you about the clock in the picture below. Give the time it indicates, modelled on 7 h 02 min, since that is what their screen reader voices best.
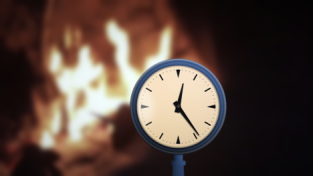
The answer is 12 h 24 min
